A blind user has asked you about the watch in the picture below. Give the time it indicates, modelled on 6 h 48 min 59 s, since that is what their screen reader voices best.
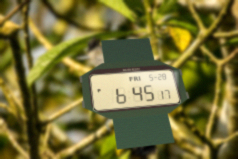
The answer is 6 h 45 min 17 s
